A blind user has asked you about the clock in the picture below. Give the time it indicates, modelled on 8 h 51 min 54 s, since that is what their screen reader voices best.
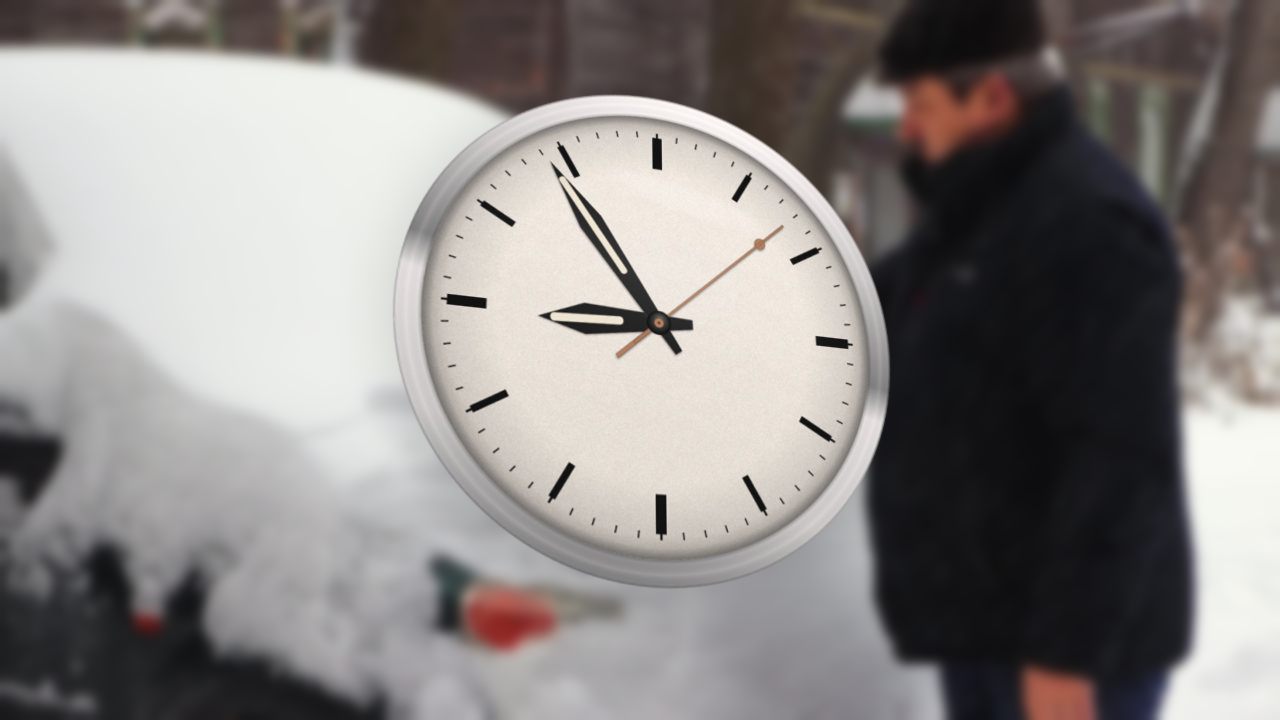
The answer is 8 h 54 min 08 s
